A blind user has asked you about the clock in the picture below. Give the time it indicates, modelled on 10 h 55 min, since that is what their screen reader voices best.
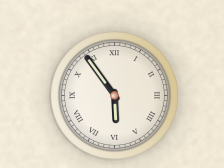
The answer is 5 h 54 min
